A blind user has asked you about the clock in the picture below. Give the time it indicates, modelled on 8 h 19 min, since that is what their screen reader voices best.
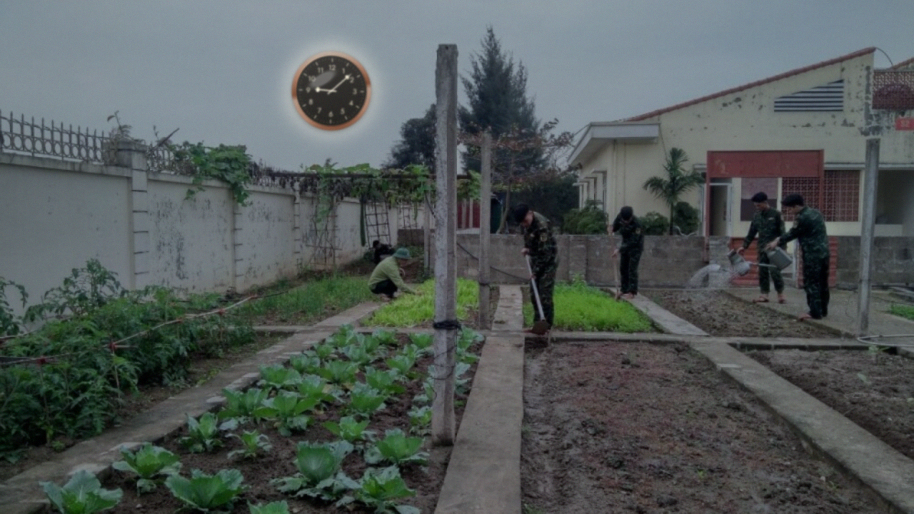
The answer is 9 h 08 min
